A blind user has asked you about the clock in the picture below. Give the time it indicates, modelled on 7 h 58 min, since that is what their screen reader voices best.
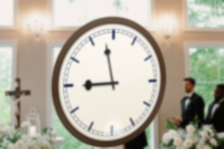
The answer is 8 h 58 min
